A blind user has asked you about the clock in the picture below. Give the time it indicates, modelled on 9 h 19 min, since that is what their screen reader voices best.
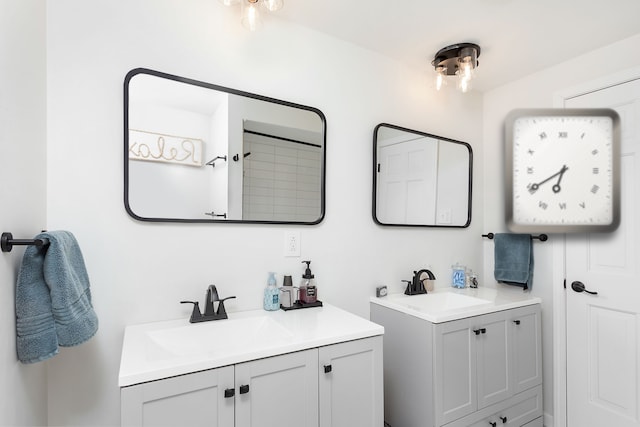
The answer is 6 h 40 min
